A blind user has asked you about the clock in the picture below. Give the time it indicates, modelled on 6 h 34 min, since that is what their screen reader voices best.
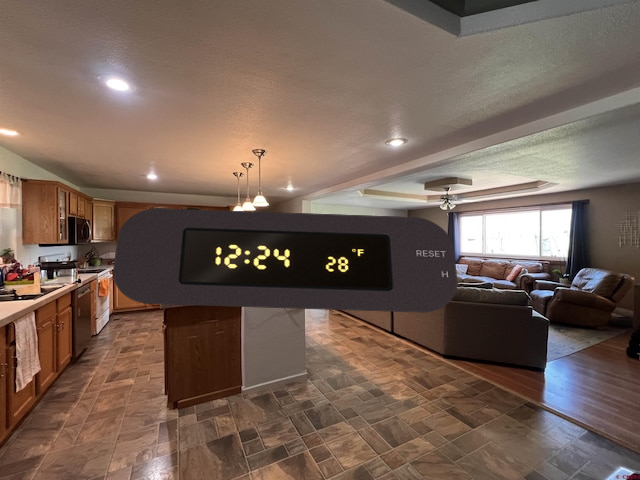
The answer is 12 h 24 min
